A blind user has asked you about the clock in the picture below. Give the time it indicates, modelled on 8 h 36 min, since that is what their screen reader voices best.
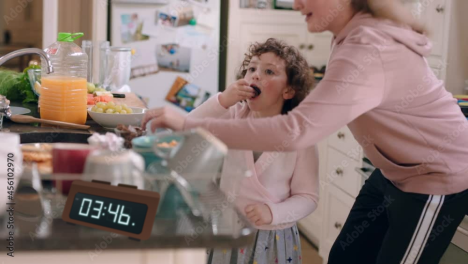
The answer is 3 h 46 min
